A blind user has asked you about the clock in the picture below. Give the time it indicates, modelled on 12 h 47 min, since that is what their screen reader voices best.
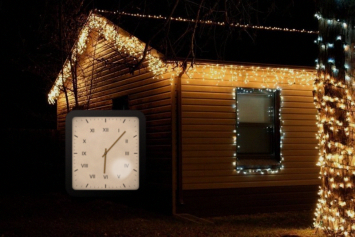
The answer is 6 h 07 min
